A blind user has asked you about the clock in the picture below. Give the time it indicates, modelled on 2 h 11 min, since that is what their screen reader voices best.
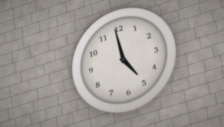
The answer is 4 h 59 min
